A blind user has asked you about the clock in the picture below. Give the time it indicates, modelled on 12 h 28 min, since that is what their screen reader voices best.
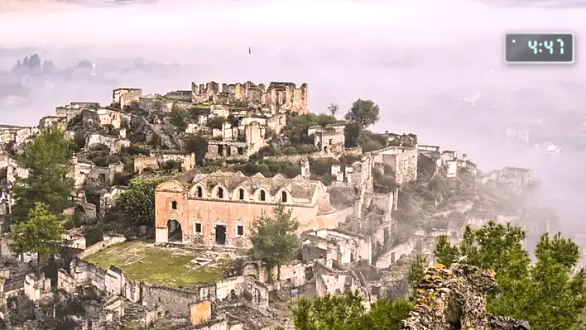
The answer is 4 h 47 min
